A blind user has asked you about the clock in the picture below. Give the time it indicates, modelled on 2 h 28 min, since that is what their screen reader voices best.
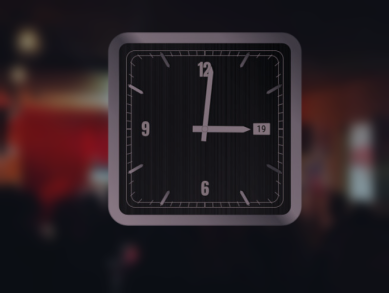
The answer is 3 h 01 min
